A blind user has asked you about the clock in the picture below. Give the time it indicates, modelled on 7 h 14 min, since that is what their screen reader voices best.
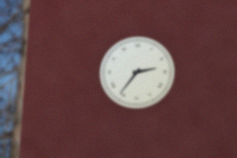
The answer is 2 h 36 min
